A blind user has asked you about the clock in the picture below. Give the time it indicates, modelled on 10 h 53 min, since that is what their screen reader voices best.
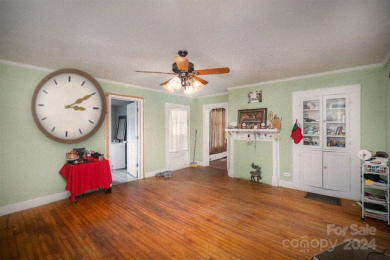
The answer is 3 h 10 min
